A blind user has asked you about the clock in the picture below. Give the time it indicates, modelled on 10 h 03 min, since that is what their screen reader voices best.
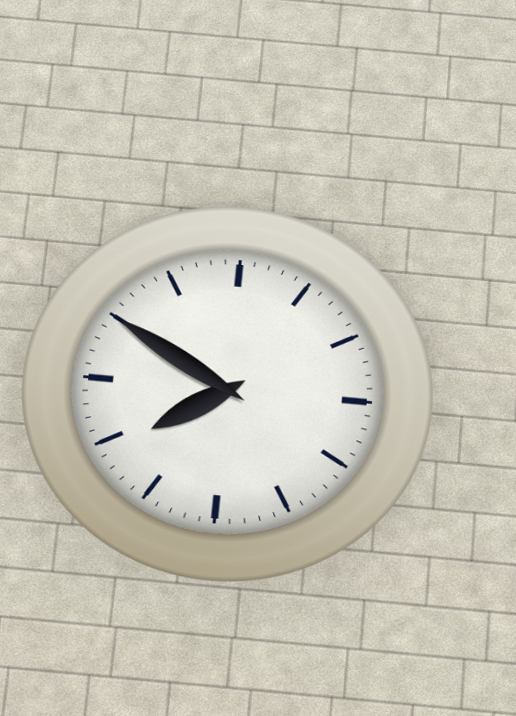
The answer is 7 h 50 min
